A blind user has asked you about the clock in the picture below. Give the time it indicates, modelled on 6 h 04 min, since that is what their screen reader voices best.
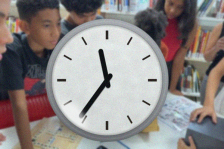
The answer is 11 h 36 min
